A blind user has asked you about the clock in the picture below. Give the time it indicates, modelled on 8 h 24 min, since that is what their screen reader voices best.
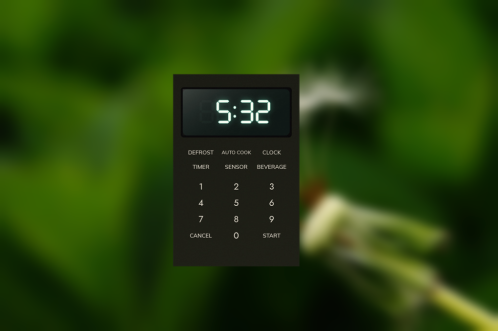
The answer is 5 h 32 min
